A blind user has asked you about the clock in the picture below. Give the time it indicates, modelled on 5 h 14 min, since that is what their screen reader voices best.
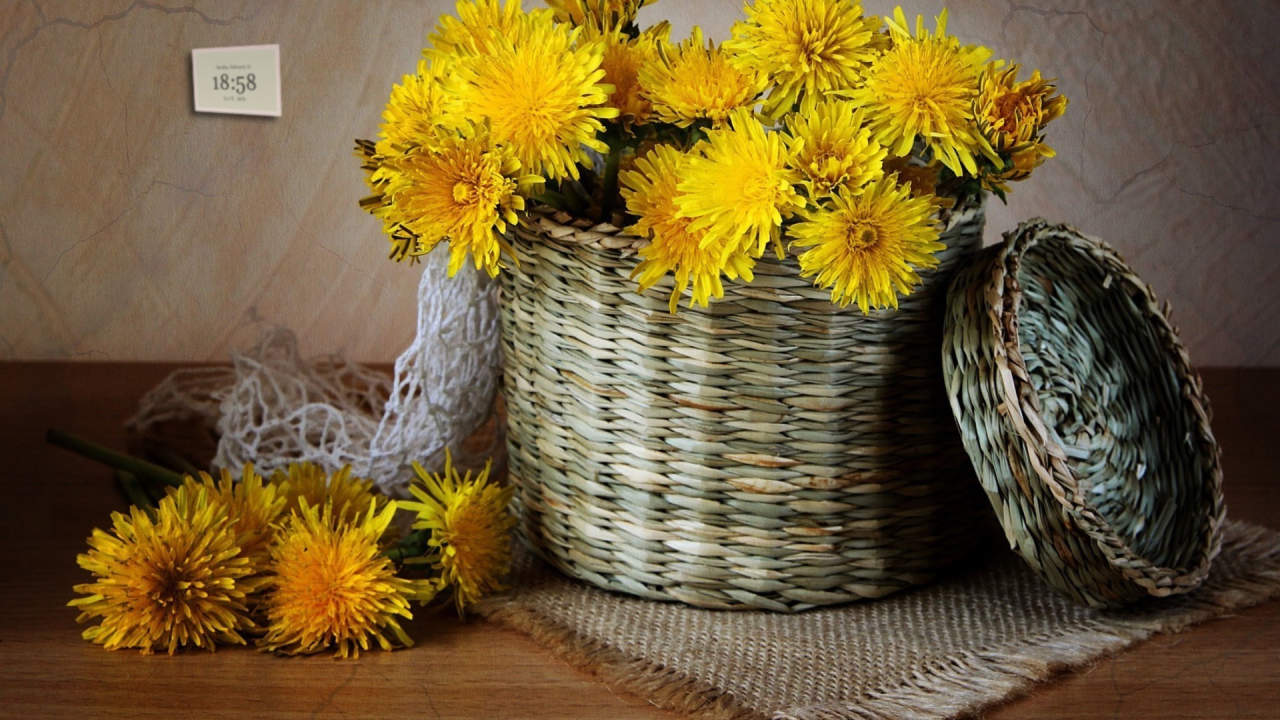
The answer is 18 h 58 min
